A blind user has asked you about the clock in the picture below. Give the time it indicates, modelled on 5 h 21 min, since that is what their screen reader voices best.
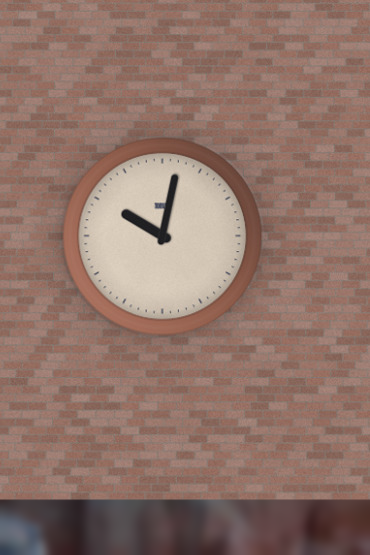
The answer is 10 h 02 min
